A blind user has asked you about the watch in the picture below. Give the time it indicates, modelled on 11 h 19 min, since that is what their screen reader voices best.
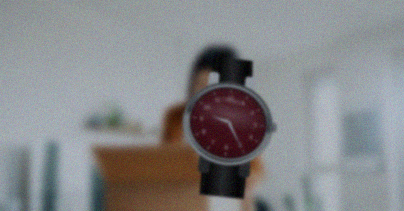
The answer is 9 h 25 min
